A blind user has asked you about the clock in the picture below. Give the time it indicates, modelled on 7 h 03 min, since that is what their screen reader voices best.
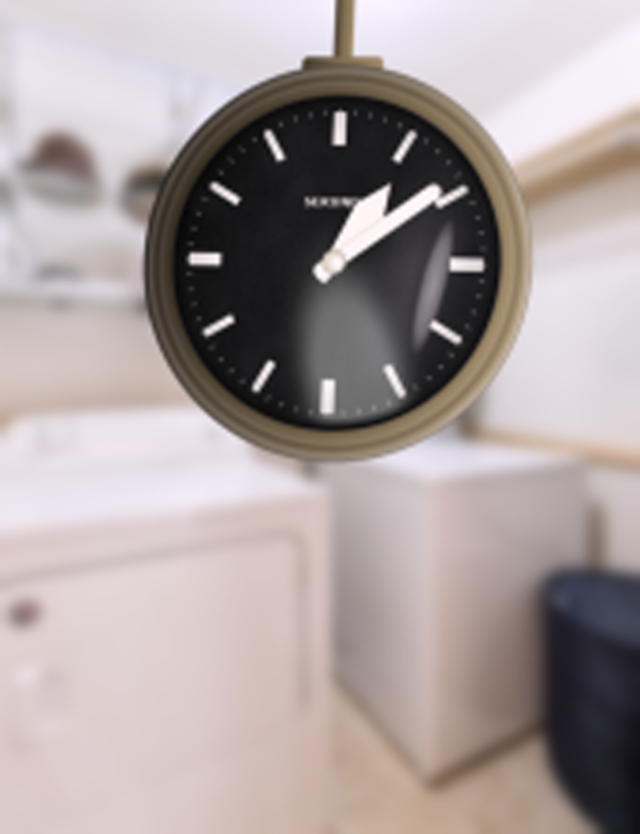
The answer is 1 h 09 min
